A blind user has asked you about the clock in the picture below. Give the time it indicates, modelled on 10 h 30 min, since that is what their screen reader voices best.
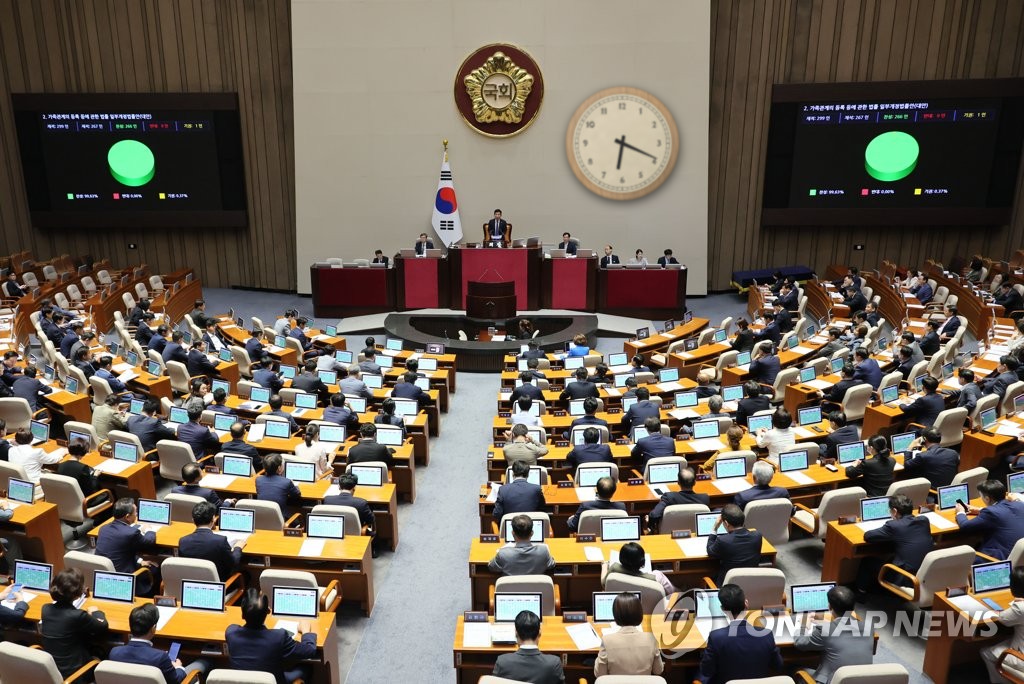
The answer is 6 h 19 min
